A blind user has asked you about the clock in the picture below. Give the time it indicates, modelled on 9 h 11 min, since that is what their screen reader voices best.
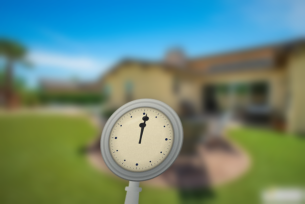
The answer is 12 h 01 min
